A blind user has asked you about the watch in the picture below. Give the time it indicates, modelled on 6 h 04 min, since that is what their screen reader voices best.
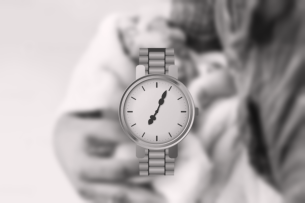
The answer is 7 h 04 min
